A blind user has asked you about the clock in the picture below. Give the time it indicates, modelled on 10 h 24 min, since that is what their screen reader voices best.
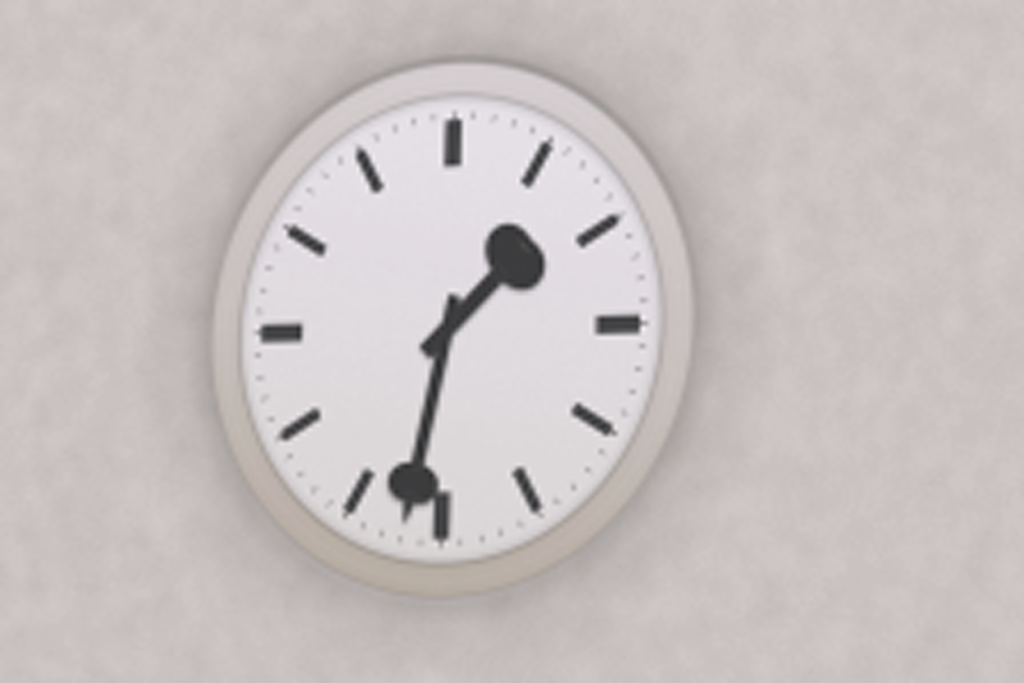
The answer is 1 h 32 min
